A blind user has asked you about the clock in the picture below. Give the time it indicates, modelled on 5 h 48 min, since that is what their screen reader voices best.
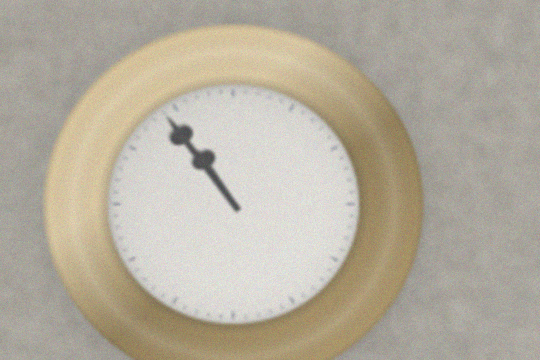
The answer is 10 h 54 min
